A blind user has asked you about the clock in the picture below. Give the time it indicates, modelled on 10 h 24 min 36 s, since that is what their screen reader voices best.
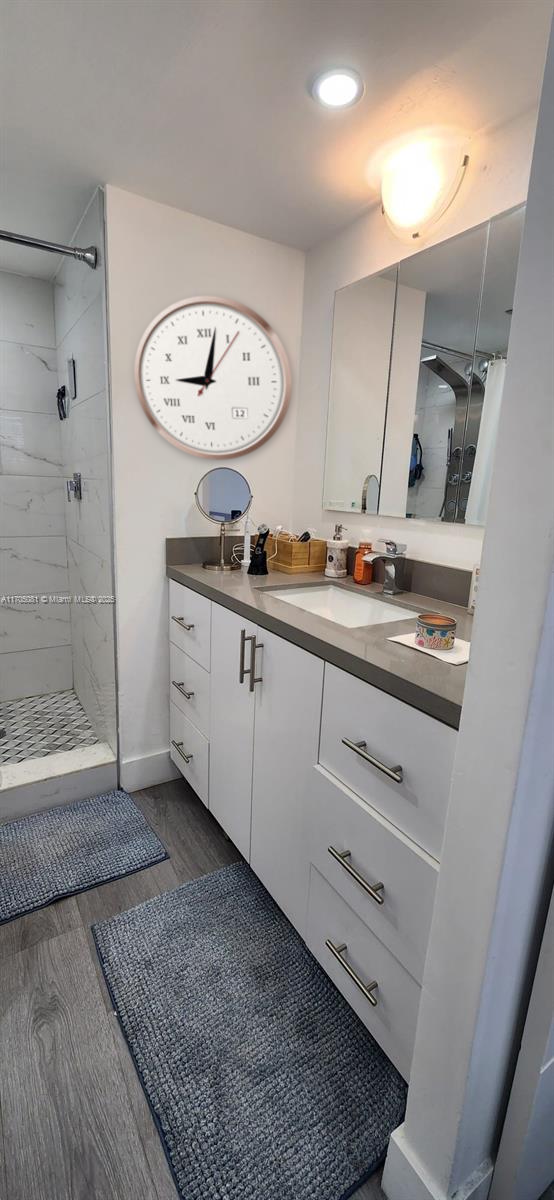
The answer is 9 h 02 min 06 s
